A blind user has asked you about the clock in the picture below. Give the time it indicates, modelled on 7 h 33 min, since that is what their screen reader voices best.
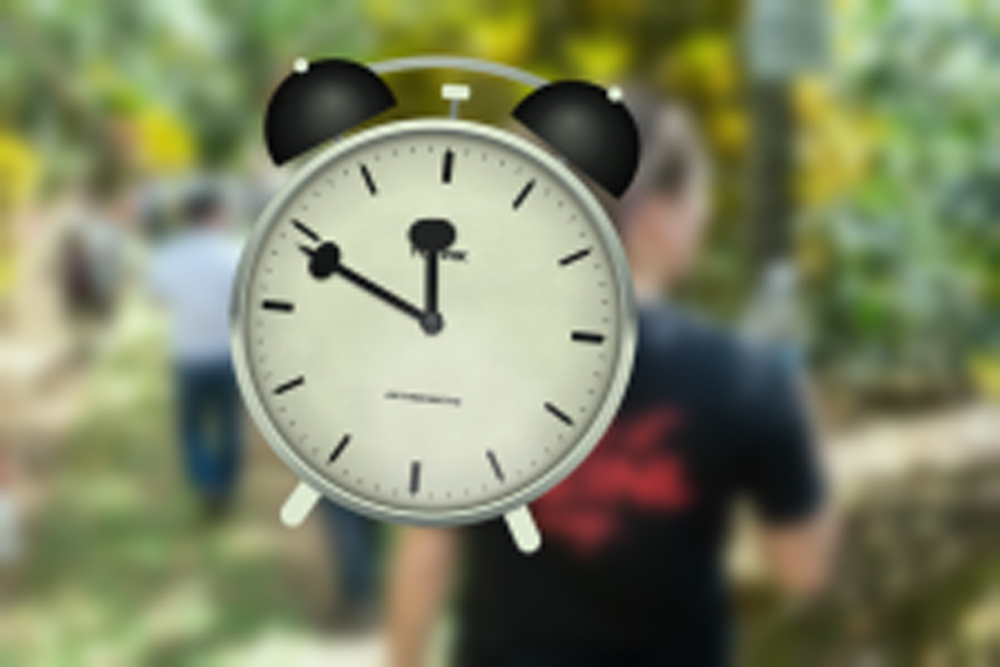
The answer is 11 h 49 min
